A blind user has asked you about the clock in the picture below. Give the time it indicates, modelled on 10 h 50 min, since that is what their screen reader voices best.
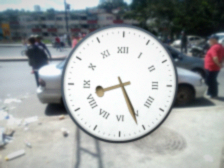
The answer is 8 h 26 min
